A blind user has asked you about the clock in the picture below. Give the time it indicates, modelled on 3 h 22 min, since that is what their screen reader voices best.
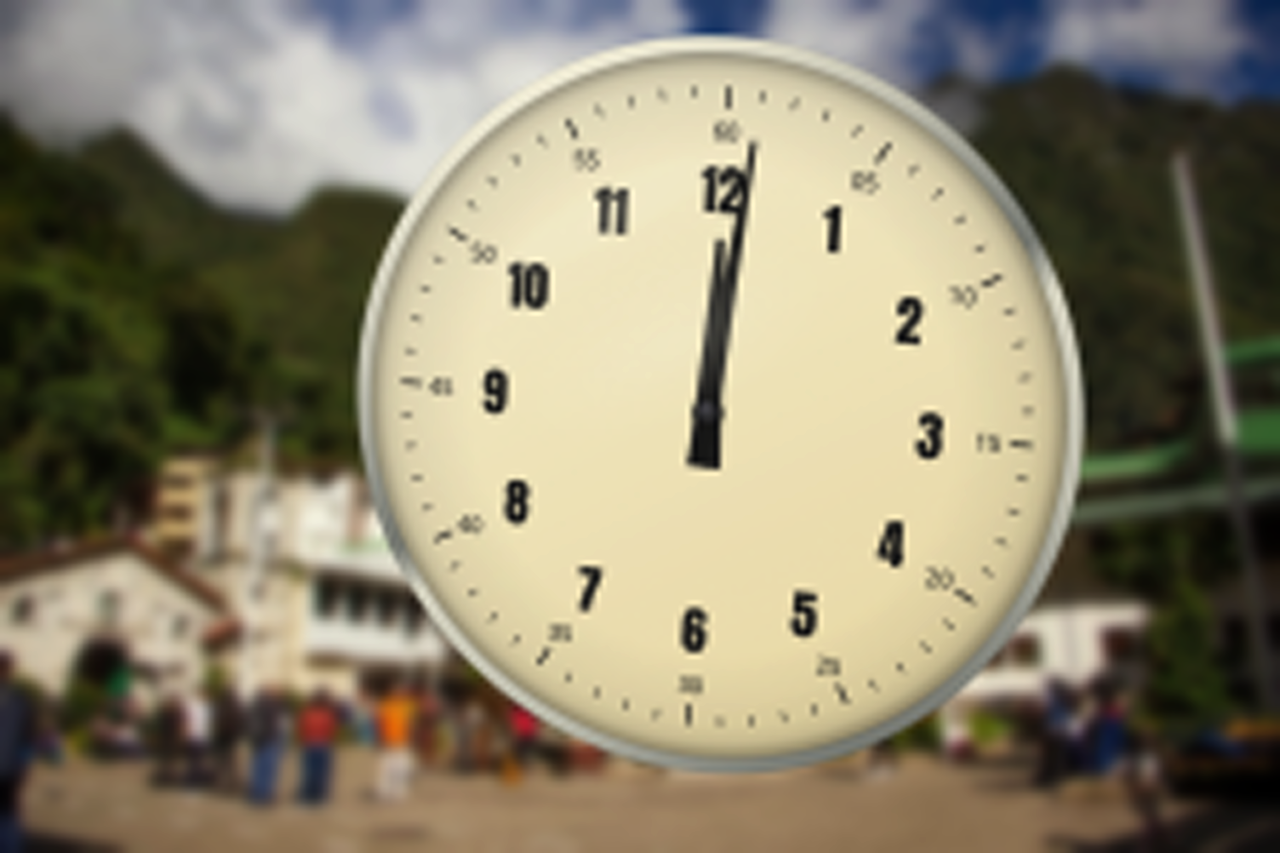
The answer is 12 h 01 min
